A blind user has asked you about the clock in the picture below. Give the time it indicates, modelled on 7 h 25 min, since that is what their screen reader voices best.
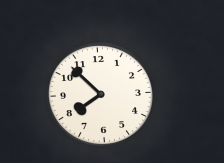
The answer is 7 h 53 min
